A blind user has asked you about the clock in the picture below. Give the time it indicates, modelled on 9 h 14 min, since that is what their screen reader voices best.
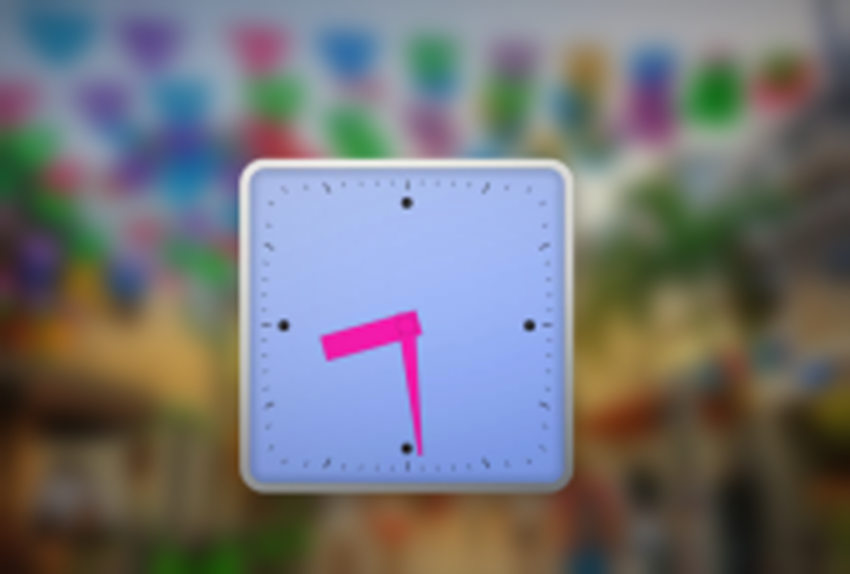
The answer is 8 h 29 min
